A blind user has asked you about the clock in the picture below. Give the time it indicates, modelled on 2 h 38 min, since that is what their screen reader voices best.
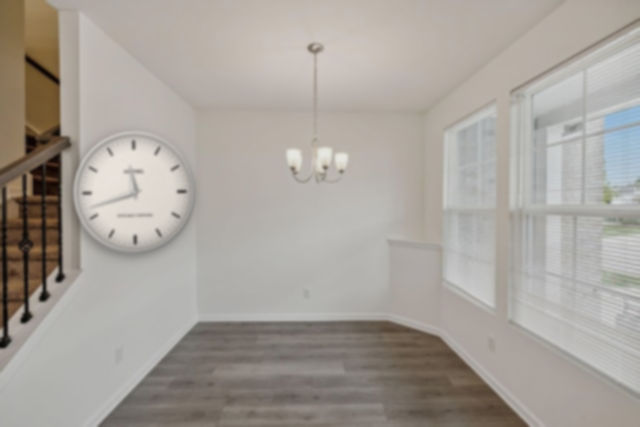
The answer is 11 h 42 min
